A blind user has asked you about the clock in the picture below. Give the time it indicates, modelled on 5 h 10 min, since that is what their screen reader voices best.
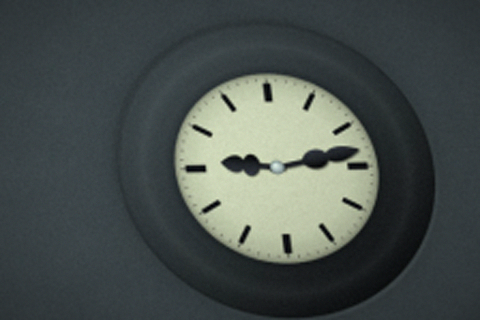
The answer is 9 h 13 min
